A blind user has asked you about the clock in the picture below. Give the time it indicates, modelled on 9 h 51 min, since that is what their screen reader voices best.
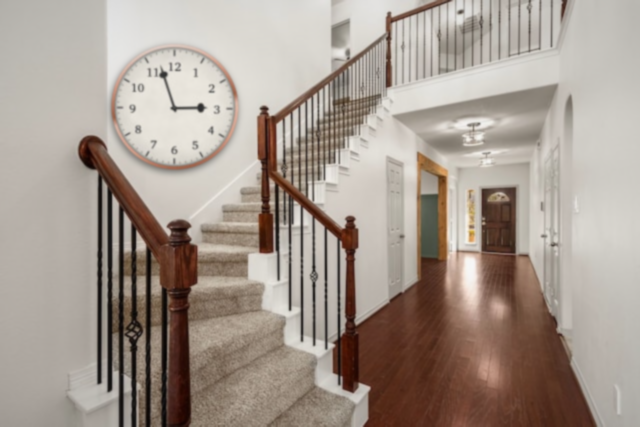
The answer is 2 h 57 min
